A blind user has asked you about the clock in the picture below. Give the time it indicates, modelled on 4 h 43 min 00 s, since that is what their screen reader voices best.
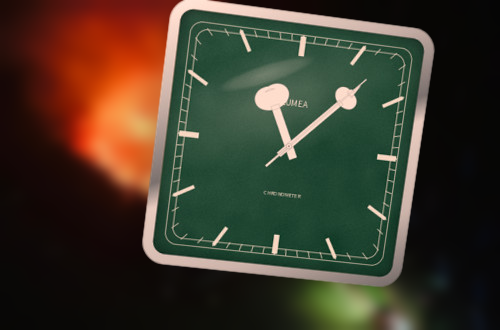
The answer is 11 h 07 min 07 s
